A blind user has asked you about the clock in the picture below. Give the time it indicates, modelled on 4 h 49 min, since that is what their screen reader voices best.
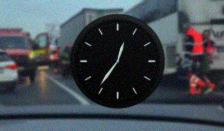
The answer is 12 h 36 min
